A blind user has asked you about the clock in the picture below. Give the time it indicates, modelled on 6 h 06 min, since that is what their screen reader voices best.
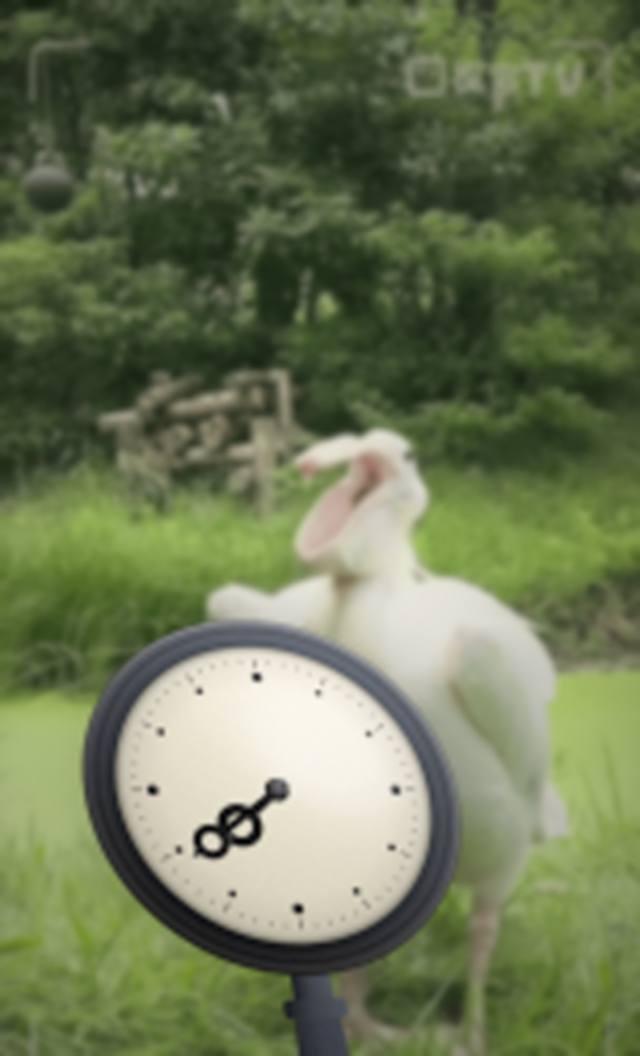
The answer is 7 h 39 min
